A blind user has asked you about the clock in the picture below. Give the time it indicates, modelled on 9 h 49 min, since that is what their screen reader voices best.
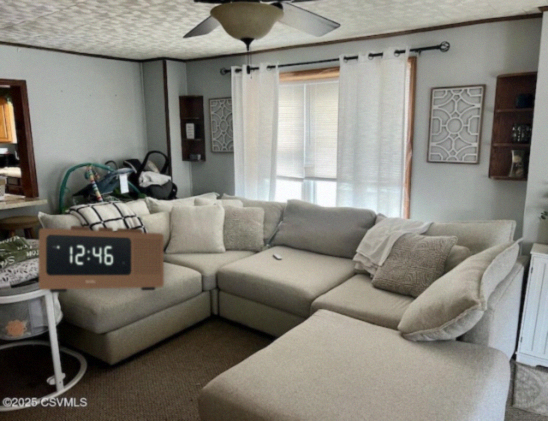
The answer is 12 h 46 min
